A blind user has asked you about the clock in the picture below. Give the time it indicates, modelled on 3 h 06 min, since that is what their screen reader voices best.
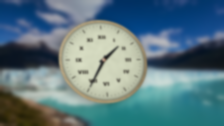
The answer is 1 h 35 min
